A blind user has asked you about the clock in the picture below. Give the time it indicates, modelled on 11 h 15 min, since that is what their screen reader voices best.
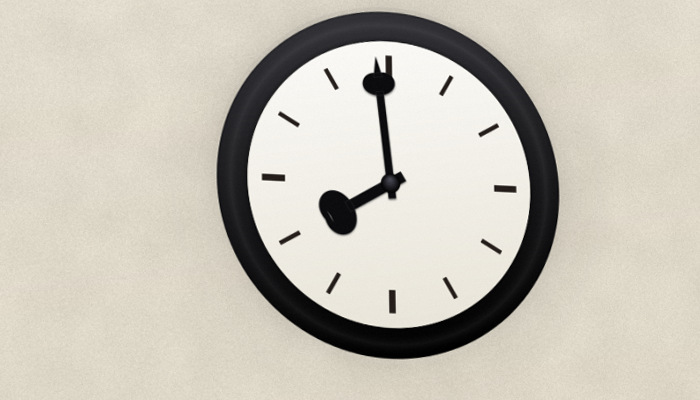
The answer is 7 h 59 min
